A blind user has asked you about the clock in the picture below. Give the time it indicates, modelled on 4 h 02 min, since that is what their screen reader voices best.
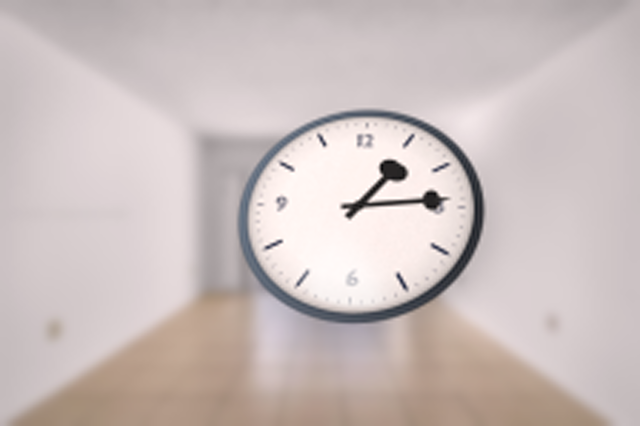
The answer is 1 h 14 min
